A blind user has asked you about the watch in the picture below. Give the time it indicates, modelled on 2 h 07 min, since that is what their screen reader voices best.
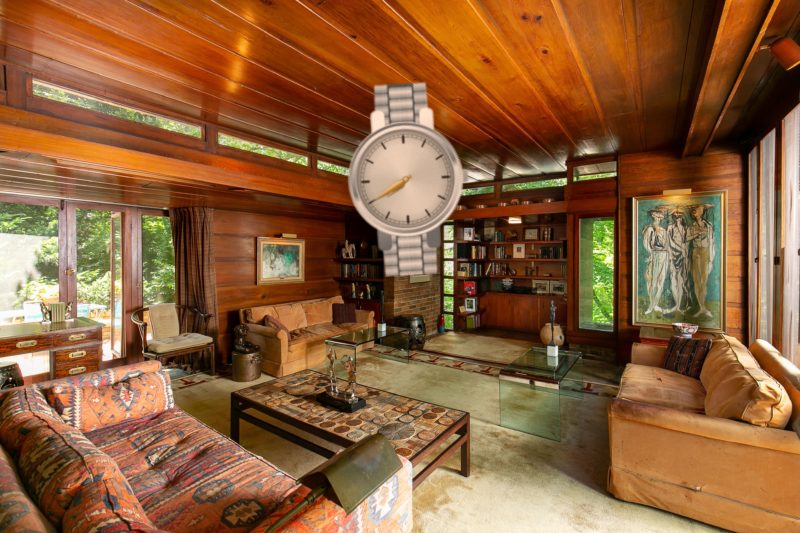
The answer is 7 h 40 min
